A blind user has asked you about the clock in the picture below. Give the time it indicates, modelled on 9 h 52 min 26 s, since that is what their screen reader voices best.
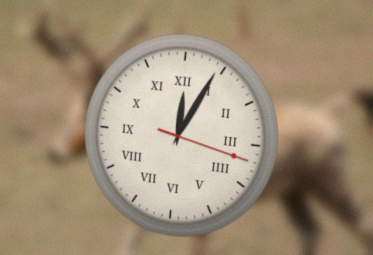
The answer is 12 h 04 min 17 s
